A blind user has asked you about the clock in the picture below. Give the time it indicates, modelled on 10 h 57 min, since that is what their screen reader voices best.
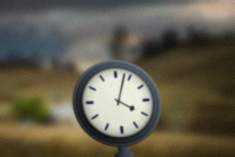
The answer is 4 h 03 min
